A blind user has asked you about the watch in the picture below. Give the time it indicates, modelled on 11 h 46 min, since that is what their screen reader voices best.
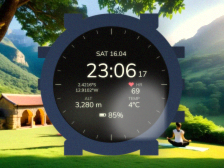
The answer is 23 h 06 min
